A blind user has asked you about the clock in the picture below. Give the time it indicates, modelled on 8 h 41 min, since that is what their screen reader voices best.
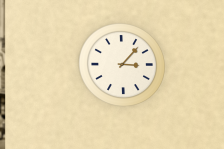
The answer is 3 h 07 min
